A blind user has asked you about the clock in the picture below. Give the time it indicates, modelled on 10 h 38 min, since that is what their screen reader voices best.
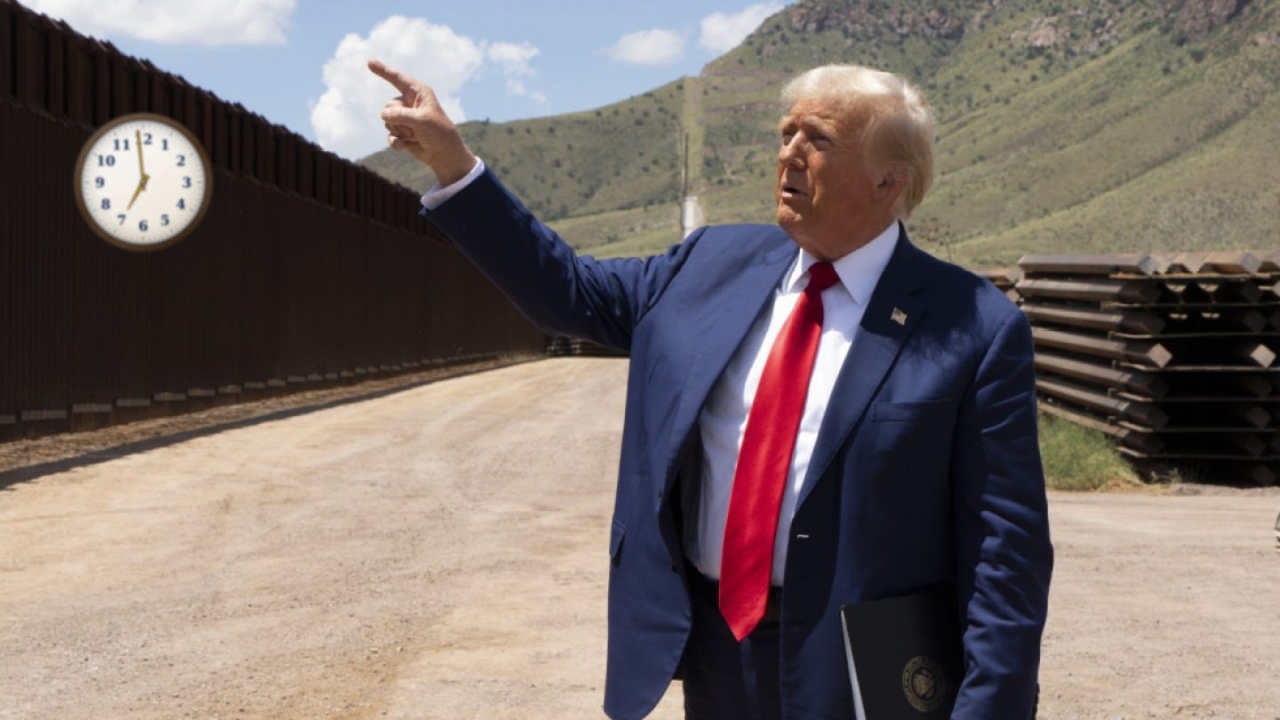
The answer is 6 h 59 min
